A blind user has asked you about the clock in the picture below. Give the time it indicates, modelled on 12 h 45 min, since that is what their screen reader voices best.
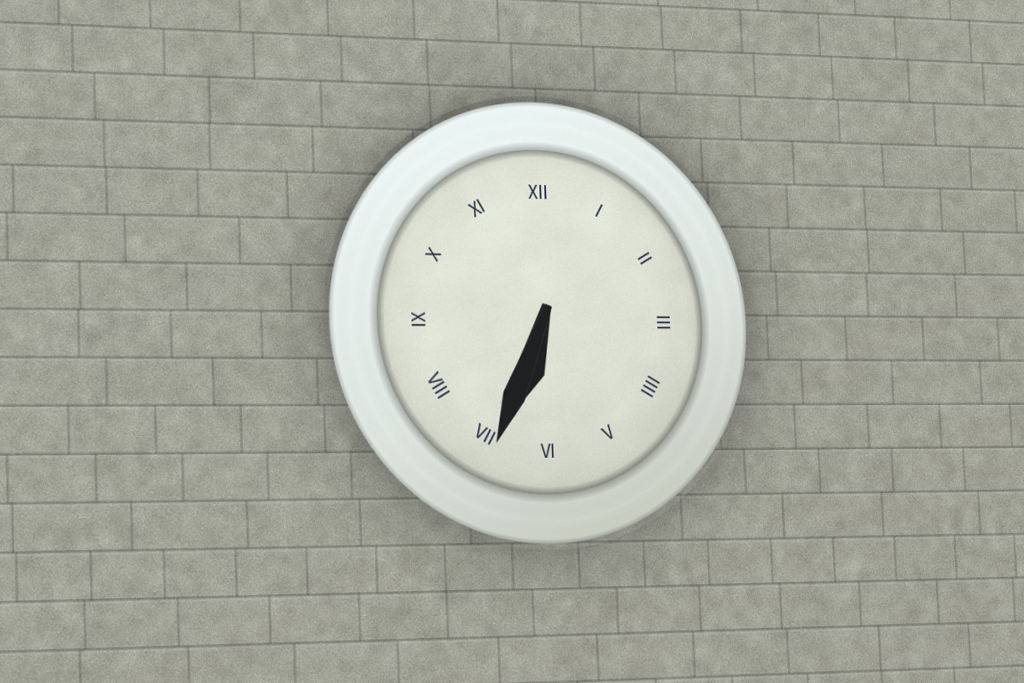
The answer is 6 h 34 min
